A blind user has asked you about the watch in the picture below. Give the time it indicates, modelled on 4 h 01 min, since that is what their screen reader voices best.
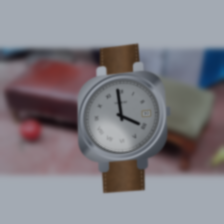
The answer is 3 h 59 min
